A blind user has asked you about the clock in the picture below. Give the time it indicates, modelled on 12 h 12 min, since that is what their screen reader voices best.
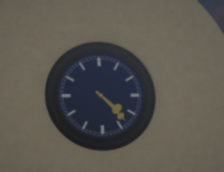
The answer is 4 h 23 min
